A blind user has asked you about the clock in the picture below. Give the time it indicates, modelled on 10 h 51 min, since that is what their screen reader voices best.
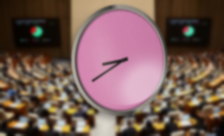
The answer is 8 h 40 min
